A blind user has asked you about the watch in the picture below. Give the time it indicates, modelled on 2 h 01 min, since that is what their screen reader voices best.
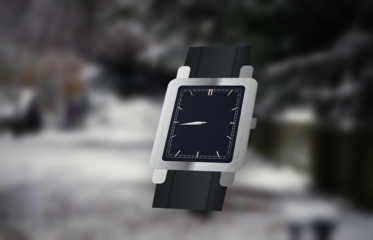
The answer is 8 h 44 min
